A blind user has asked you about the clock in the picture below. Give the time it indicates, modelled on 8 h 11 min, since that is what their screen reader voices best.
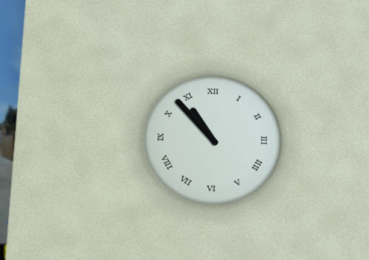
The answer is 10 h 53 min
